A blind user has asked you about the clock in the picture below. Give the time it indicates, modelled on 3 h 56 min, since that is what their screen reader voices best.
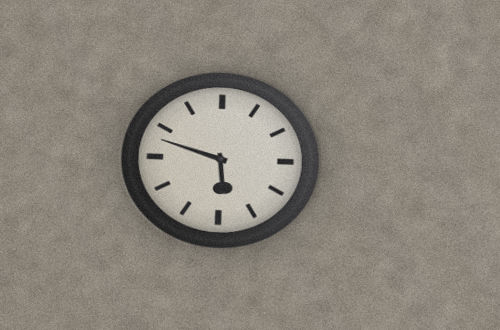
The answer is 5 h 48 min
